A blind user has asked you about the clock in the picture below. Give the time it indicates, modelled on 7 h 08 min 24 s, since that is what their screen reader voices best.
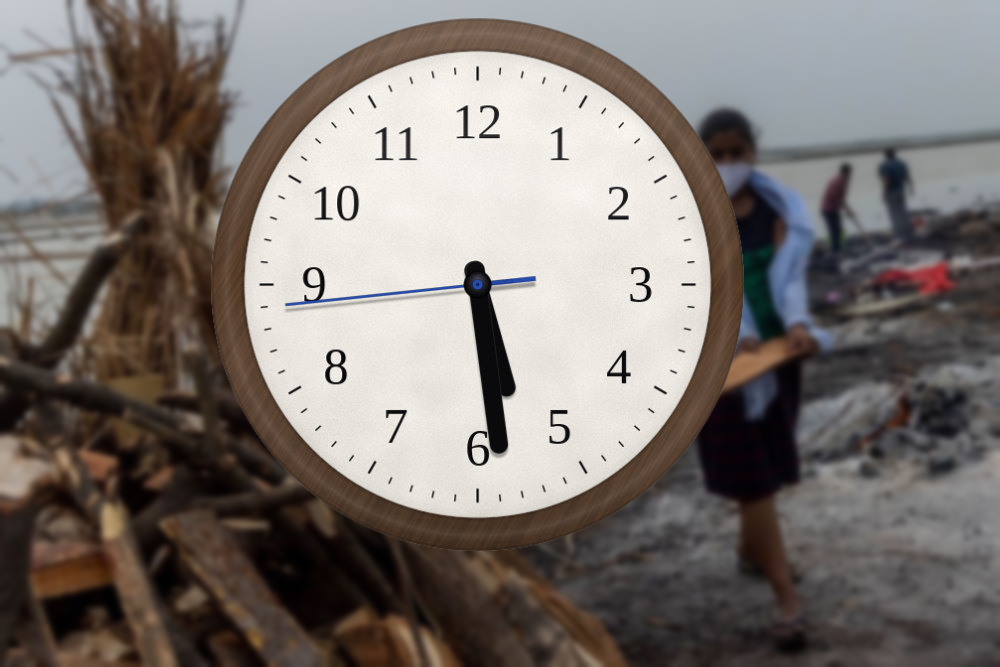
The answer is 5 h 28 min 44 s
